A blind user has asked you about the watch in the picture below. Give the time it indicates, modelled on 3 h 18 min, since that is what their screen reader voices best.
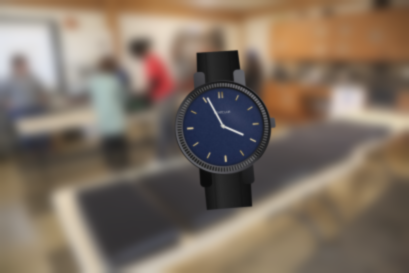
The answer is 3 h 56 min
